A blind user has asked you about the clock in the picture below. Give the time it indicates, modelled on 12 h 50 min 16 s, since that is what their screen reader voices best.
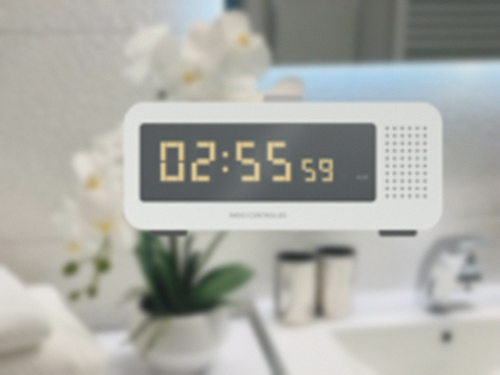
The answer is 2 h 55 min 59 s
